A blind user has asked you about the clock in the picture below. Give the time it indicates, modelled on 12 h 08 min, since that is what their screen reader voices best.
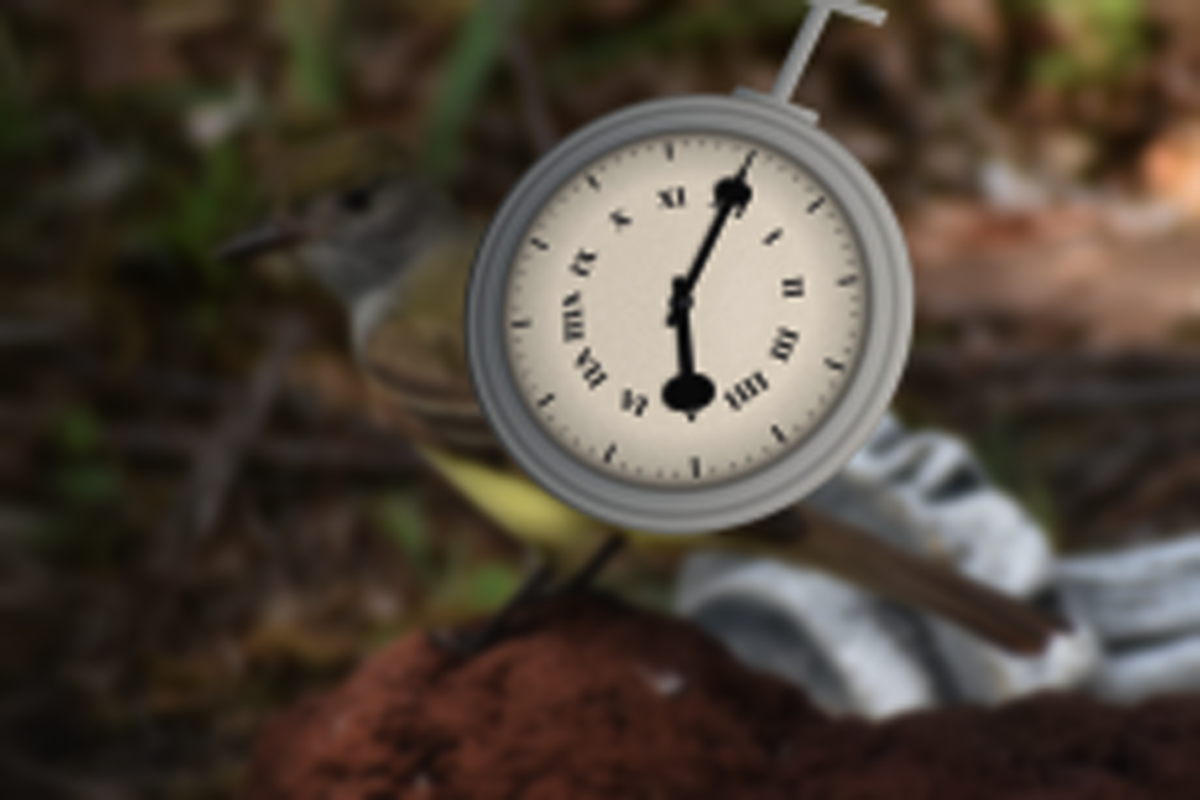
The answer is 5 h 00 min
